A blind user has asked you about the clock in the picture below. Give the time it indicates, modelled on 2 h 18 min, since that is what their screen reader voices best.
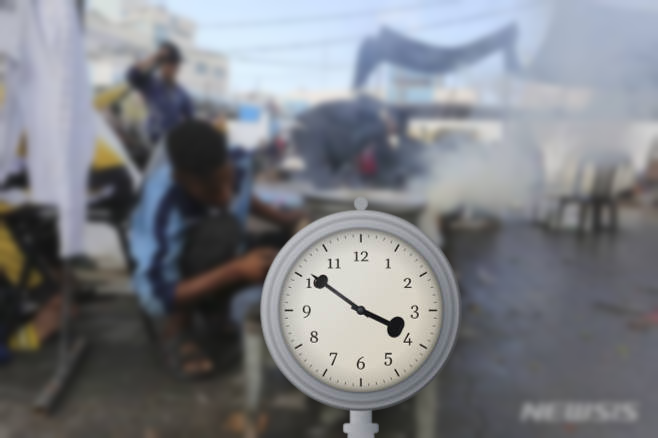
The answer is 3 h 51 min
